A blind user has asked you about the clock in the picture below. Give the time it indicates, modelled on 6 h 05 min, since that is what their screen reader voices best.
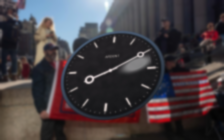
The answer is 8 h 10 min
